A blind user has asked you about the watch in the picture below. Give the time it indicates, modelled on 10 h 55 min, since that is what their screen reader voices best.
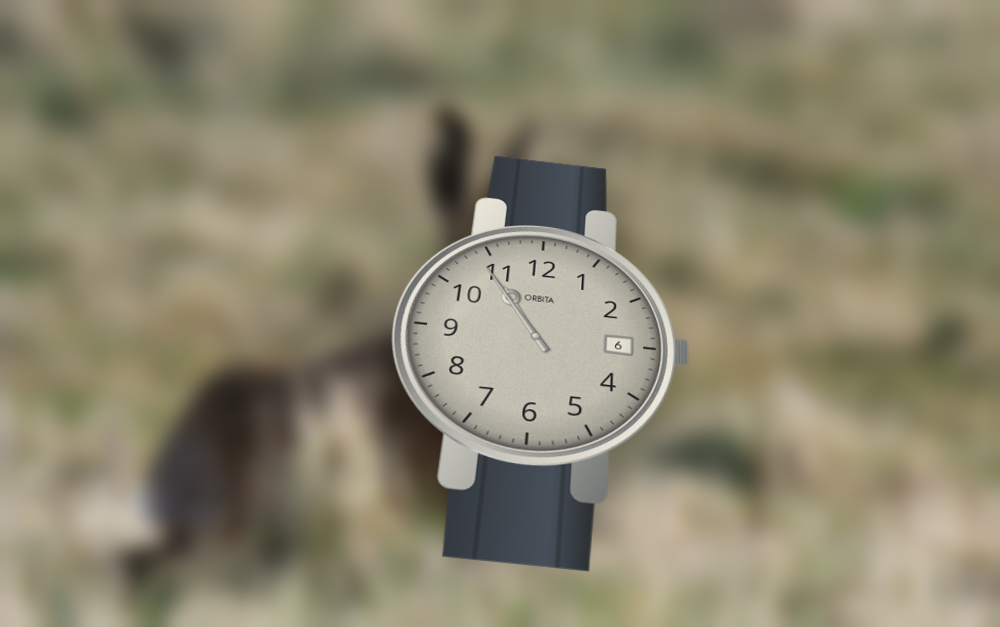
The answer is 10 h 54 min
